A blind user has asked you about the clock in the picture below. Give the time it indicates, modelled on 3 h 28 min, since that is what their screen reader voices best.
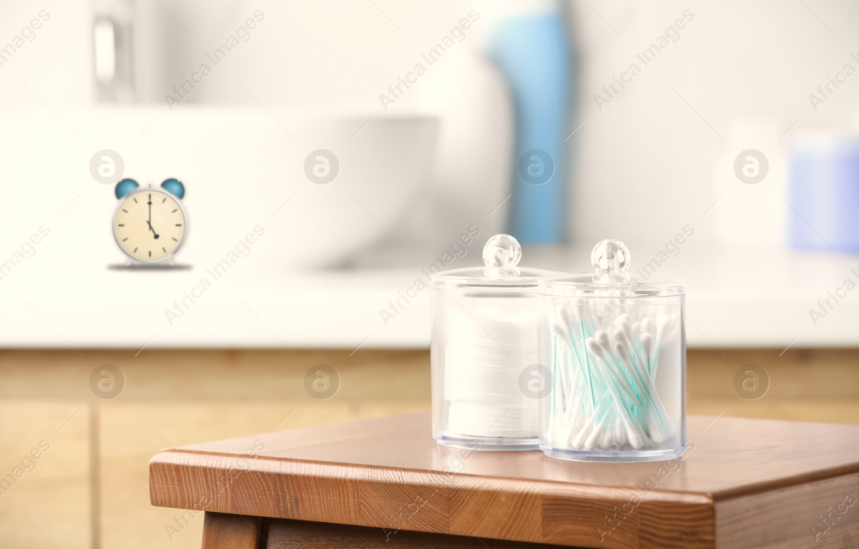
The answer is 5 h 00 min
